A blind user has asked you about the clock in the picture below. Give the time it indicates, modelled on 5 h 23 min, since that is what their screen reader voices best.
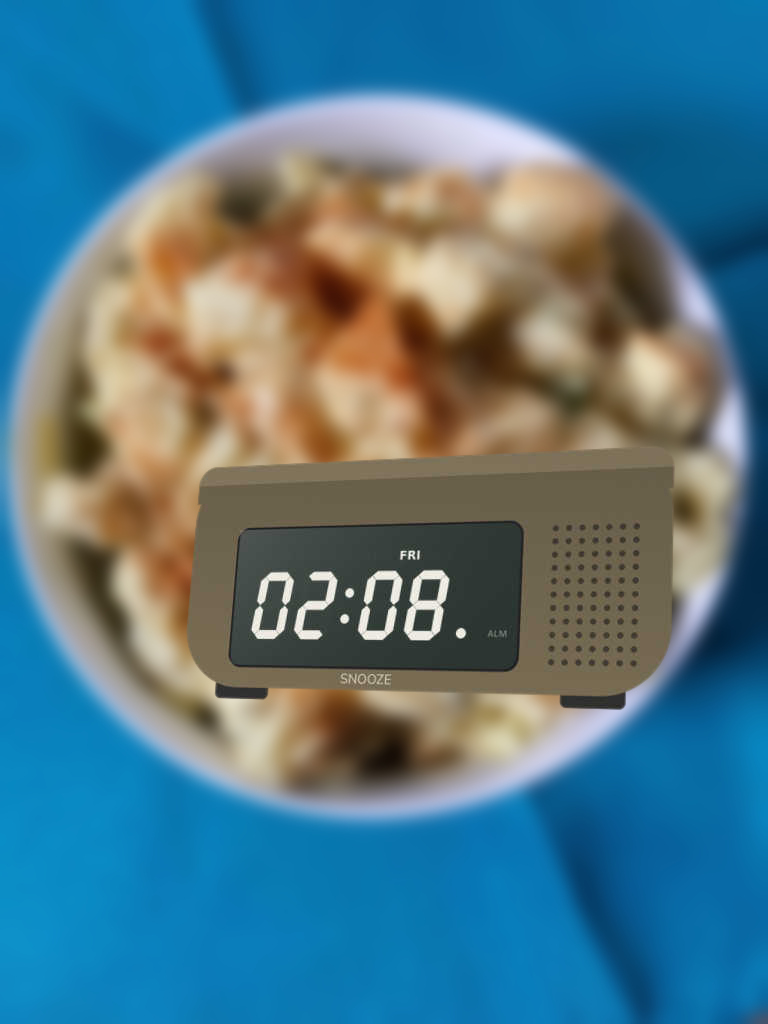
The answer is 2 h 08 min
